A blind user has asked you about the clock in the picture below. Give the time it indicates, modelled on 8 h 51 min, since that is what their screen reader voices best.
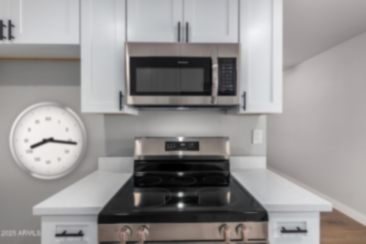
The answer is 8 h 16 min
